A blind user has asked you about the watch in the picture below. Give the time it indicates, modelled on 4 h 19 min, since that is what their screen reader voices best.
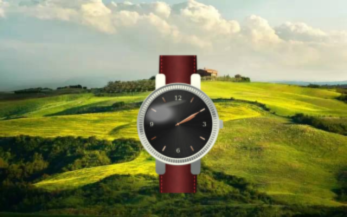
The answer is 2 h 10 min
